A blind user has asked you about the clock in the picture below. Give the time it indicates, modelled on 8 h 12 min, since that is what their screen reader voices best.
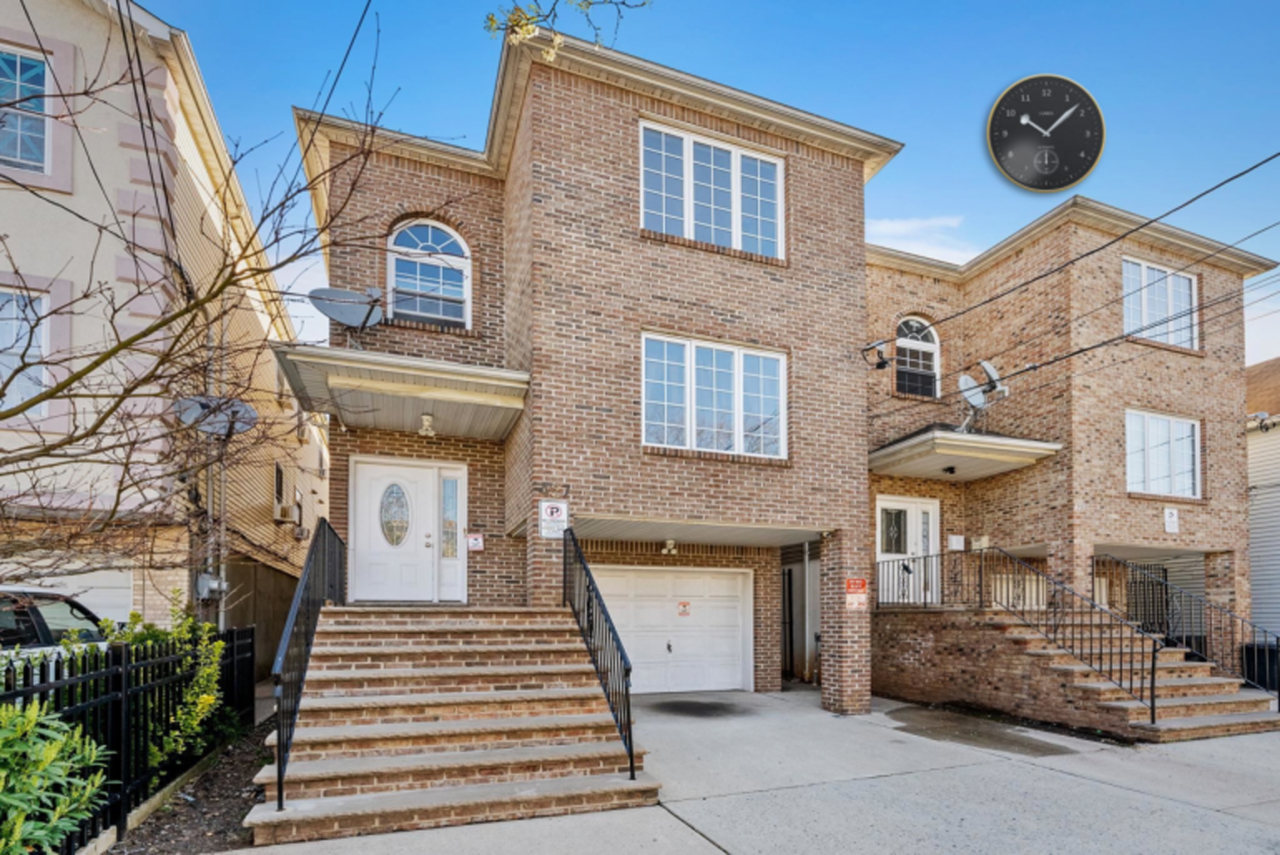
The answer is 10 h 08 min
